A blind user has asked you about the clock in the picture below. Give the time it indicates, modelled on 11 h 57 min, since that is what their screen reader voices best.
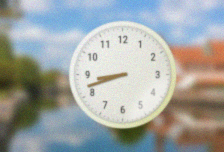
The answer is 8 h 42 min
